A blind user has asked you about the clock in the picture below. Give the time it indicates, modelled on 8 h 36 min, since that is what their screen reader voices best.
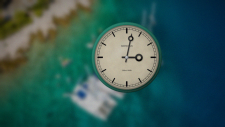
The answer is 3 h 02 min
